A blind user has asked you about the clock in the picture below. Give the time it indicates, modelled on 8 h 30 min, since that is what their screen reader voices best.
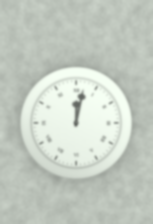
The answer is 12 h 02 min
